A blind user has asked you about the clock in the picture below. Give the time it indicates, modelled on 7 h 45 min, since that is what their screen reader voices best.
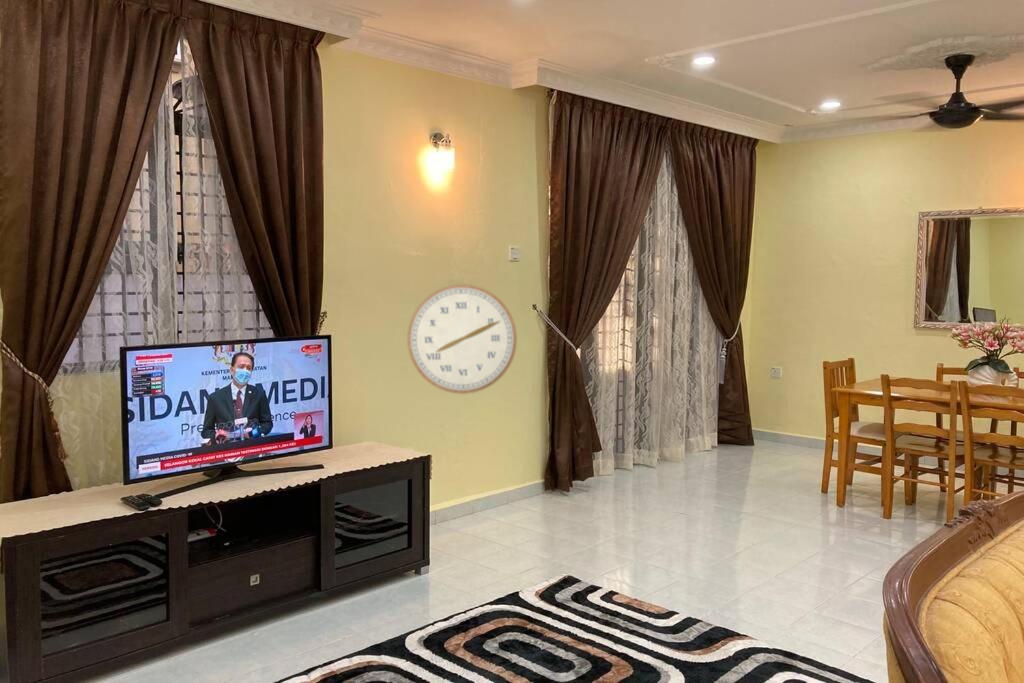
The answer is 8 h 11 min
